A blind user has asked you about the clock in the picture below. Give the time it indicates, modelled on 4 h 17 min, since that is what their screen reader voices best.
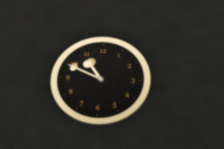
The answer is 10 h 49 min
